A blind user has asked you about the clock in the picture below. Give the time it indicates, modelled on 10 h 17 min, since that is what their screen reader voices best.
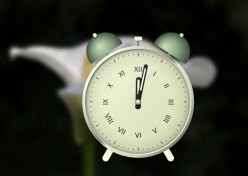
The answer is 12 h 02 min
